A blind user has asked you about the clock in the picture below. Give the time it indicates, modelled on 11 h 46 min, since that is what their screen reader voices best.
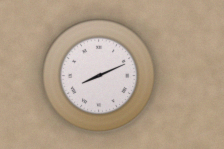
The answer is 8 h 11 min
